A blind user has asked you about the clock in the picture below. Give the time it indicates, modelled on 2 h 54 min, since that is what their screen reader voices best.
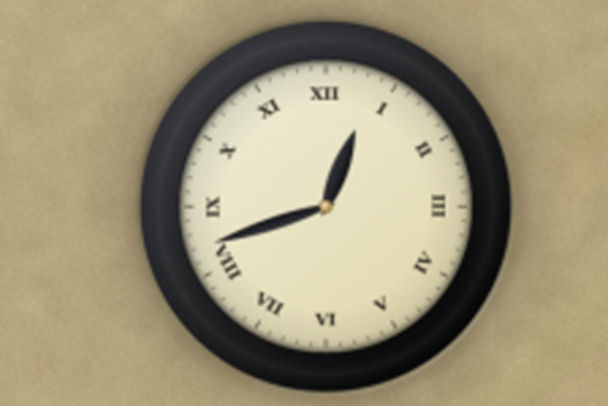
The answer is 12 h 42 min
